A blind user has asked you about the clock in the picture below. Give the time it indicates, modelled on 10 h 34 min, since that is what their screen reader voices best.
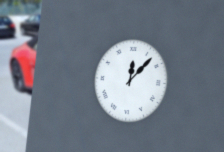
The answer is 12 h 07 min
